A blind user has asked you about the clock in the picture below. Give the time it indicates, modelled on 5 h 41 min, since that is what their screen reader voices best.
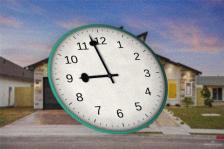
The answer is 8 h 58 min
